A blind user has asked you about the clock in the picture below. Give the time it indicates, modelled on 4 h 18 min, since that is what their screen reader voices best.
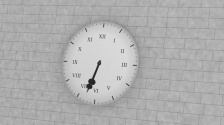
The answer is 6 h 33 min
